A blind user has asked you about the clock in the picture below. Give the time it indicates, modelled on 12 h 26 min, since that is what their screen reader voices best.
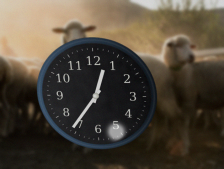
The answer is 12 h 36 min
